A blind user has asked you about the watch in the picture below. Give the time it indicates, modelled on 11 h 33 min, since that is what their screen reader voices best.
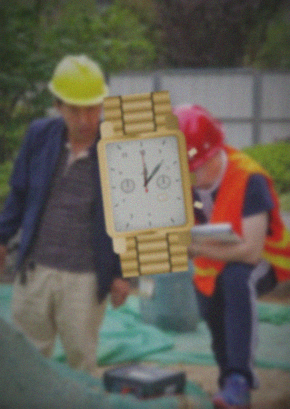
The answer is 12 h 07 min
